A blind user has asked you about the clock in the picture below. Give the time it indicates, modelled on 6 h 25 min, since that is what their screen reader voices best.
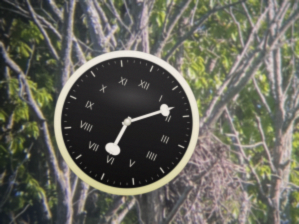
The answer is 6 h 08 min
